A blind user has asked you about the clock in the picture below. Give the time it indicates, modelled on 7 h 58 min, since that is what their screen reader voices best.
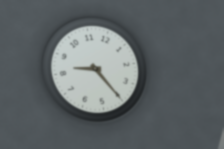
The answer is 8 h 20 min
